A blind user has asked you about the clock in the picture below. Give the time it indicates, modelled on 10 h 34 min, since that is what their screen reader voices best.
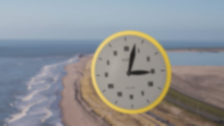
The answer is 3 h 03 min
